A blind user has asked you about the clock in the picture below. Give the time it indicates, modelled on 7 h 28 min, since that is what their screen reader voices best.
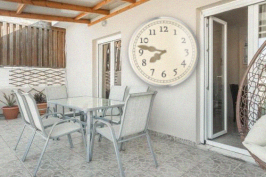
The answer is 7 h 47 min
